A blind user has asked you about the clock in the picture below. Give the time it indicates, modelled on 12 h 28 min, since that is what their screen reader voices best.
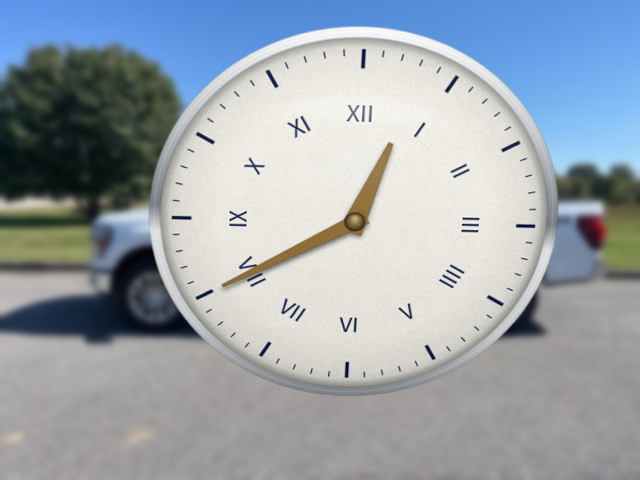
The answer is 12 h 40 min
